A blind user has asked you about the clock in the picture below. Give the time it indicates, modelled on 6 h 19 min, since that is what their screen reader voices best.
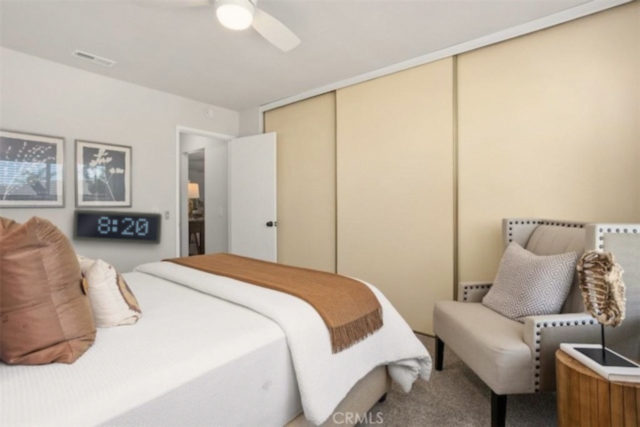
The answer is 8 h 20 min
